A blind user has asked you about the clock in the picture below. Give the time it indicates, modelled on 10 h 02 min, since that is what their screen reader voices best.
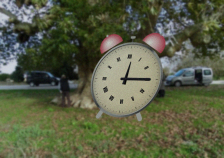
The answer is 12 h 15 min
